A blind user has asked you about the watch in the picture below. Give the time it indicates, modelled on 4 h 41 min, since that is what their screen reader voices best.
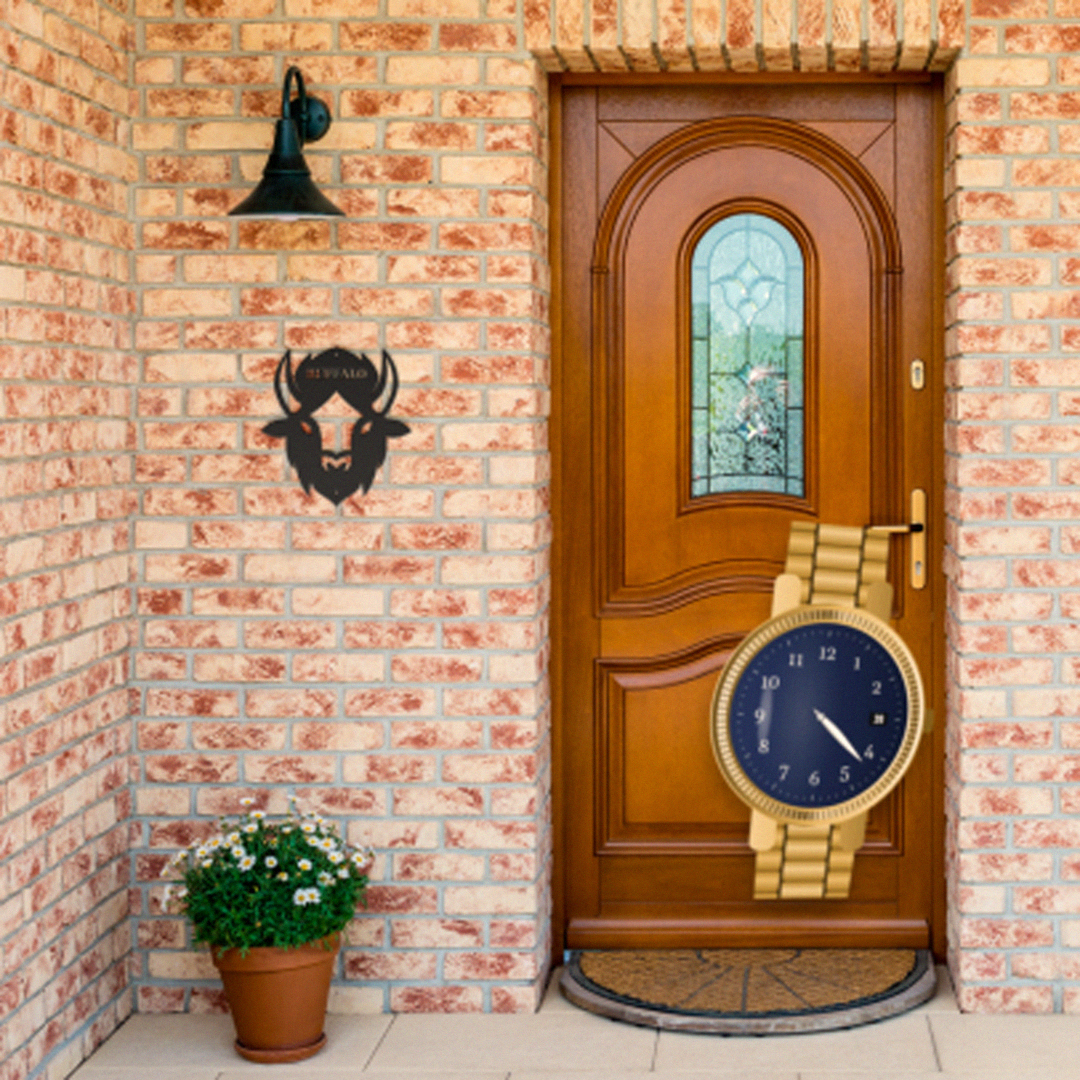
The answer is 4 h 22 min
